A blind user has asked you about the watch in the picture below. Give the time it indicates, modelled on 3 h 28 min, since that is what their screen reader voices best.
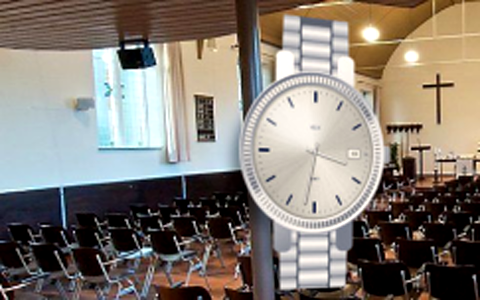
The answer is 3 h 32 min
